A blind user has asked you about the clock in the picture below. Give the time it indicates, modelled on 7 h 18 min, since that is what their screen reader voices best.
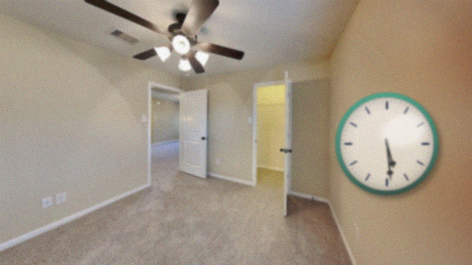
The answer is 5 h 29 min
